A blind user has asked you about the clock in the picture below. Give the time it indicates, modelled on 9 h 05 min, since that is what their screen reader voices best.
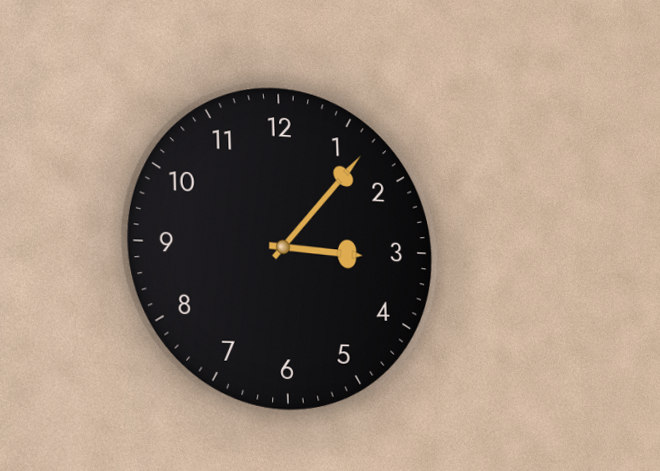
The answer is 3 h 07 min
